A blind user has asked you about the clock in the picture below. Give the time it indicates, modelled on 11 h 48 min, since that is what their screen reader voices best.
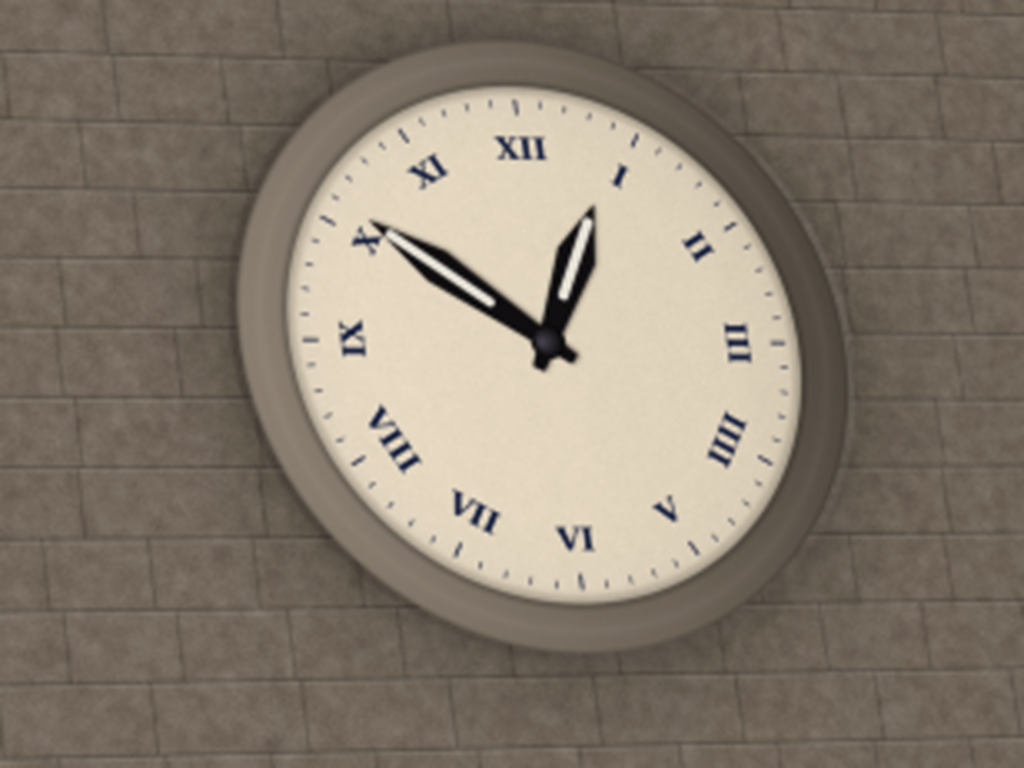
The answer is 12 h 51 min
